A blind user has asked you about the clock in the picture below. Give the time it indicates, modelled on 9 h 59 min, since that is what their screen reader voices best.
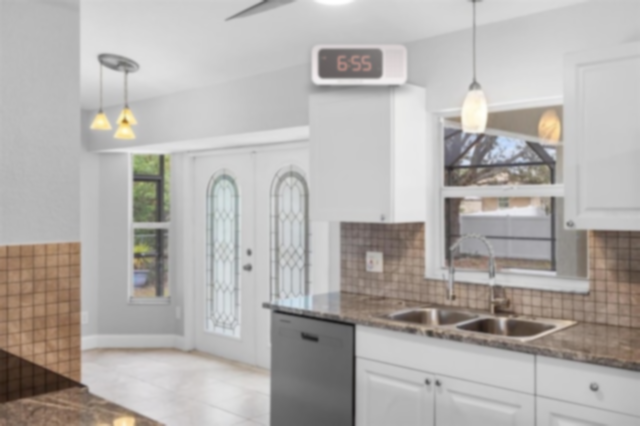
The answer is 6 h 55 min
